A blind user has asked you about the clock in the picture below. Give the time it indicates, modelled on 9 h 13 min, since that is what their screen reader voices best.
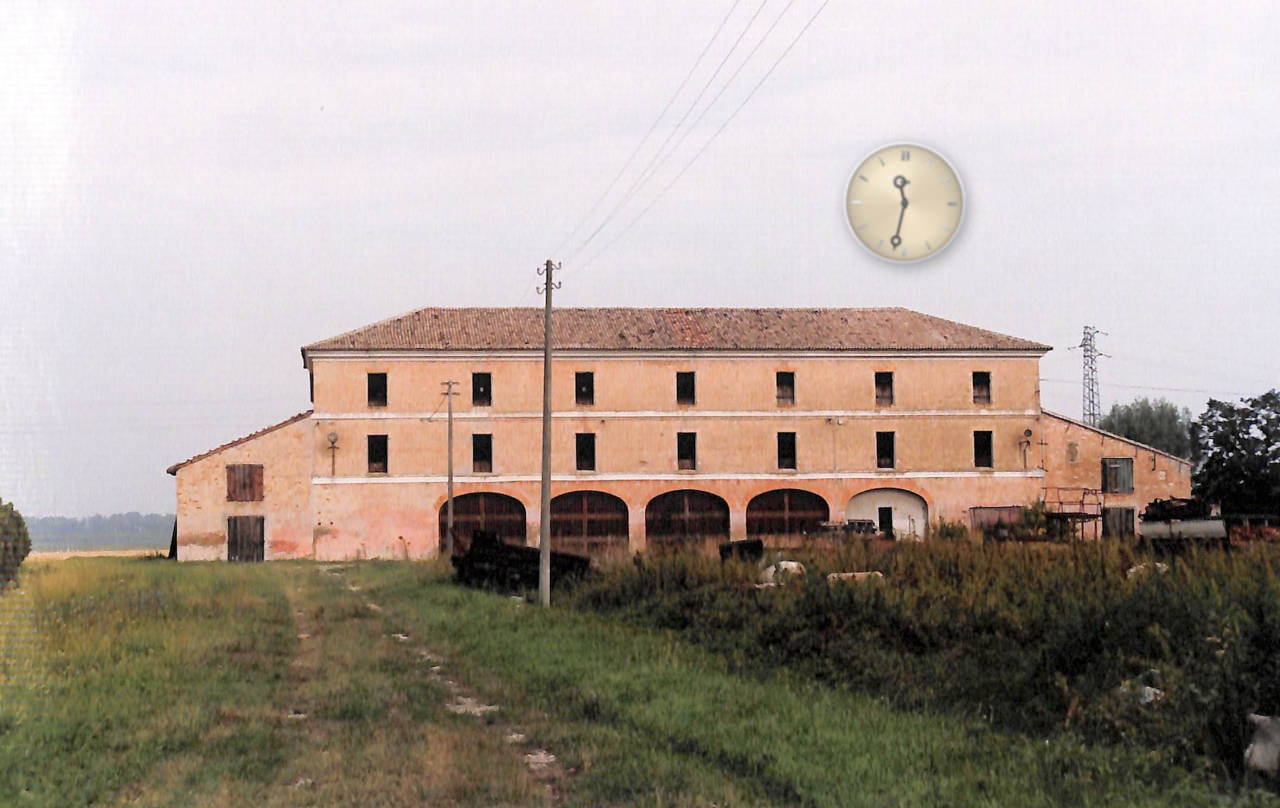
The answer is 11 h 32 min
